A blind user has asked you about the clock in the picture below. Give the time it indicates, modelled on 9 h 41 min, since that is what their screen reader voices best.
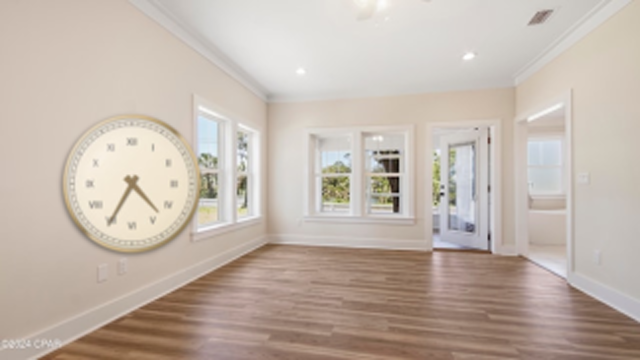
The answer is 4 h 35 min
